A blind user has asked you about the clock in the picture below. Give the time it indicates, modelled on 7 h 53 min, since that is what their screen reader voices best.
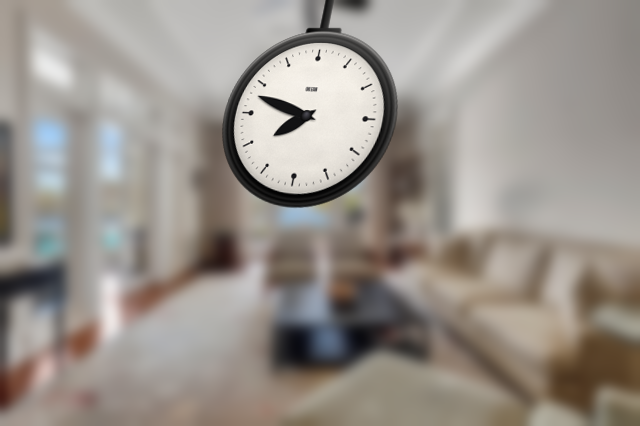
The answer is 7 h 48 min
